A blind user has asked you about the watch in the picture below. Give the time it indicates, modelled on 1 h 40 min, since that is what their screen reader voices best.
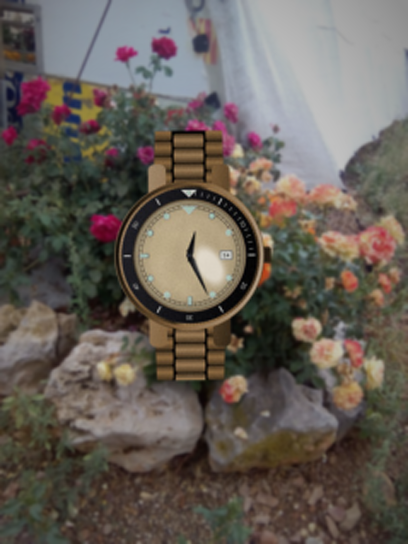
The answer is 12 h 26 min
